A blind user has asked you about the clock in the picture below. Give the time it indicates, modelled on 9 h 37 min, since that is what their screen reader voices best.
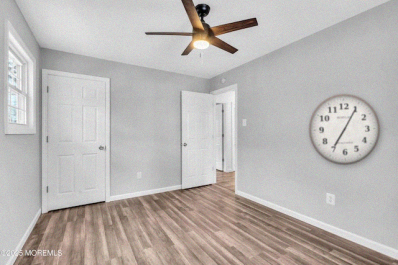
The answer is 7 h 05 min
